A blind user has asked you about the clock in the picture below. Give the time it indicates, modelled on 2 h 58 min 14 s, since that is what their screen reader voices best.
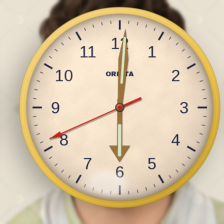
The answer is 6 h 00 min 41 s
